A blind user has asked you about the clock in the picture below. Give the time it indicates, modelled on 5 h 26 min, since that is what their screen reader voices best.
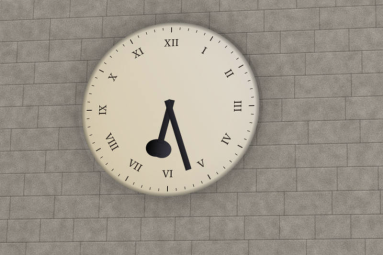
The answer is 6 h 27 min
